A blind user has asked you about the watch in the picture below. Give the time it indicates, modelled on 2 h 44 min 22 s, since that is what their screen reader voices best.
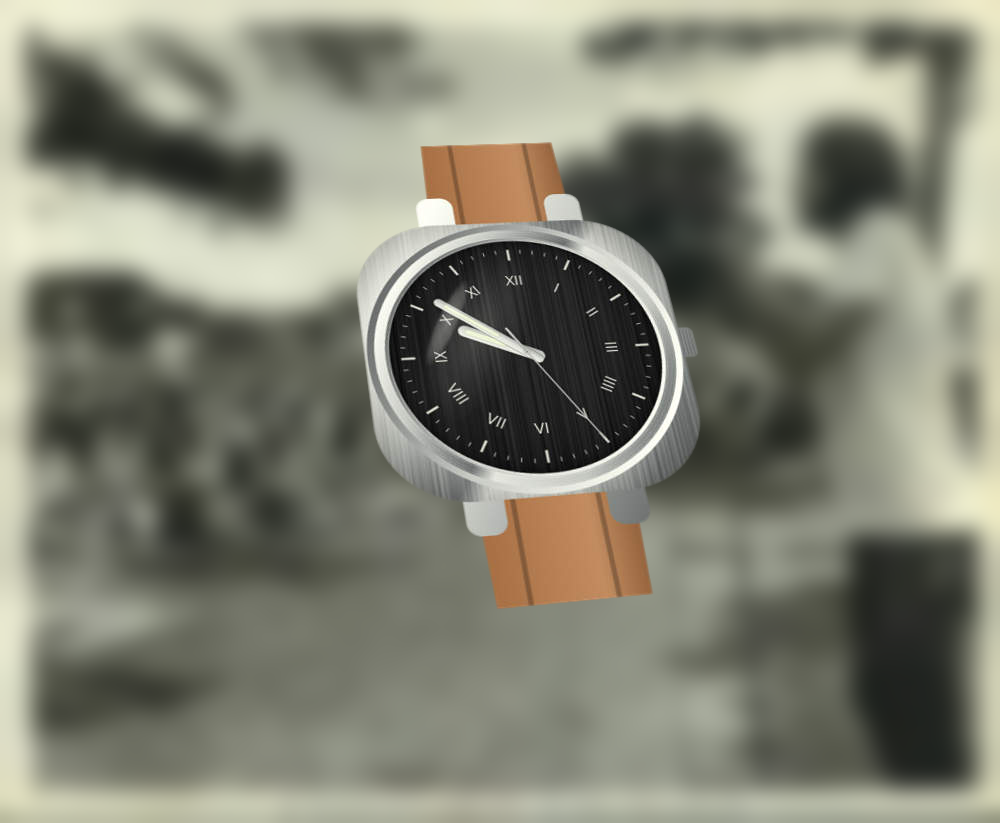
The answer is 9 h 51 min 25 s
